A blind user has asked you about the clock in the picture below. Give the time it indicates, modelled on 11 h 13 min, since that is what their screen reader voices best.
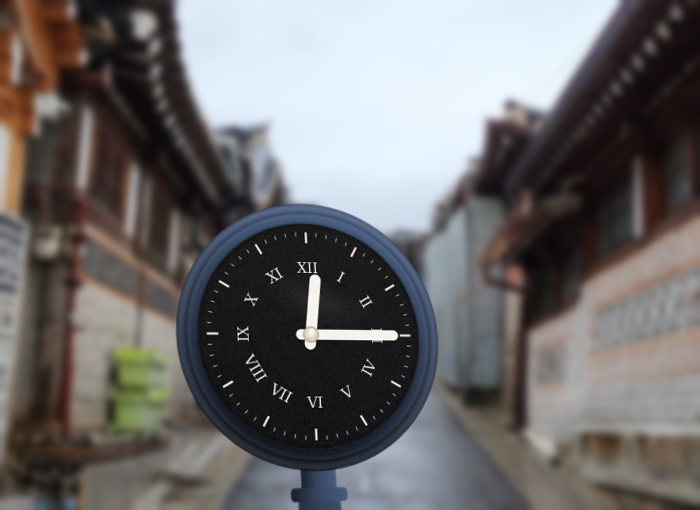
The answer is 12 h 15 min
